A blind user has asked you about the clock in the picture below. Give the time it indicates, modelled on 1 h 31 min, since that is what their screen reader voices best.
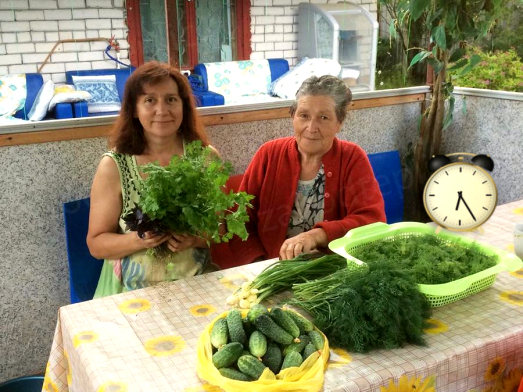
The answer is 6 h 25 min
